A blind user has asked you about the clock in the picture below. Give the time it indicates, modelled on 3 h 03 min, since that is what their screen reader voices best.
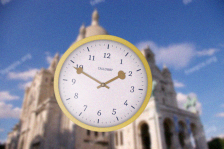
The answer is 1 h 49 min
